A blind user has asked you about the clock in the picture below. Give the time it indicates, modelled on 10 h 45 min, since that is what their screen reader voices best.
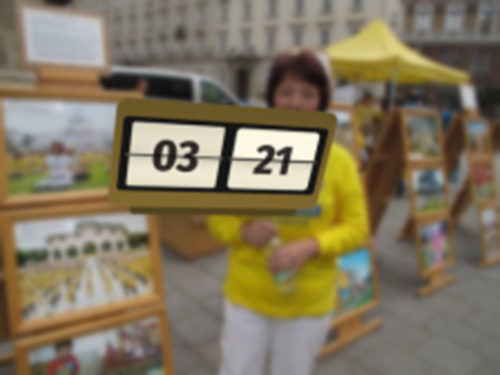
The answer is 3 h 21 min
